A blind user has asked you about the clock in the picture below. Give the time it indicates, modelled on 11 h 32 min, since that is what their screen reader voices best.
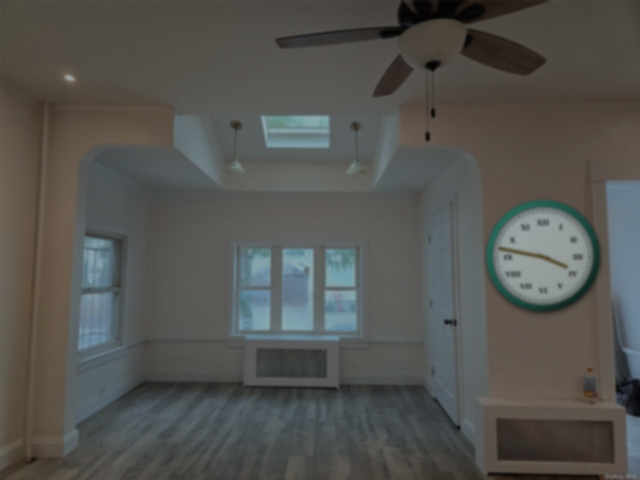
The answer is 3 h 47 min
